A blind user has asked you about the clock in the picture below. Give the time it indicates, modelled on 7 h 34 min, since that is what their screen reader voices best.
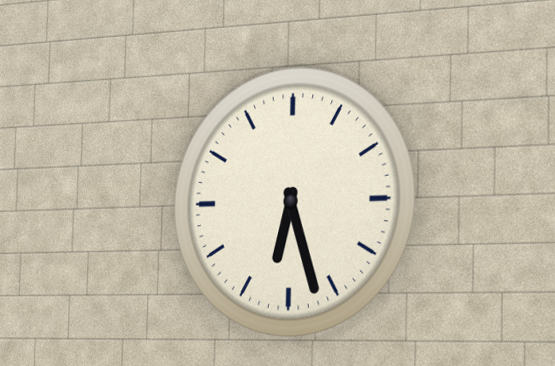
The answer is 6 h 27 min
